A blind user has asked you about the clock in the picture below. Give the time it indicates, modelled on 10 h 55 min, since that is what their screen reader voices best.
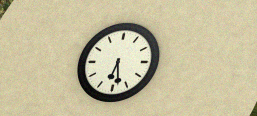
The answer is 6 h 28 min
